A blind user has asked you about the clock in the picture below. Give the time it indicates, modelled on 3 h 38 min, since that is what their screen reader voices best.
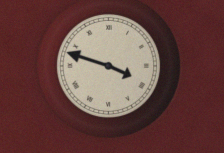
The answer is 3 h 48 min
